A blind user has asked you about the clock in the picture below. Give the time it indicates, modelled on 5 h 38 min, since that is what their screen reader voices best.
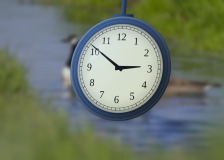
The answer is 2 h 51 min
